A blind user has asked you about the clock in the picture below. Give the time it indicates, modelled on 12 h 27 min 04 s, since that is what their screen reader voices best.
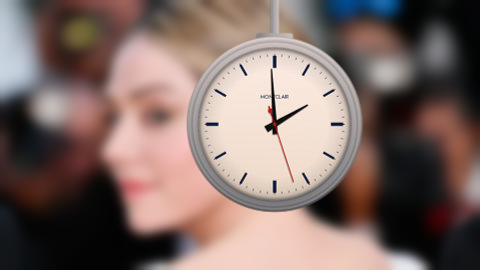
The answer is 1 h 59 min 27 s
